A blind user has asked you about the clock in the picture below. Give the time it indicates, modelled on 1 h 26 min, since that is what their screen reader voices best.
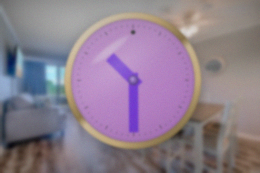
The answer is 10 h 30 min
